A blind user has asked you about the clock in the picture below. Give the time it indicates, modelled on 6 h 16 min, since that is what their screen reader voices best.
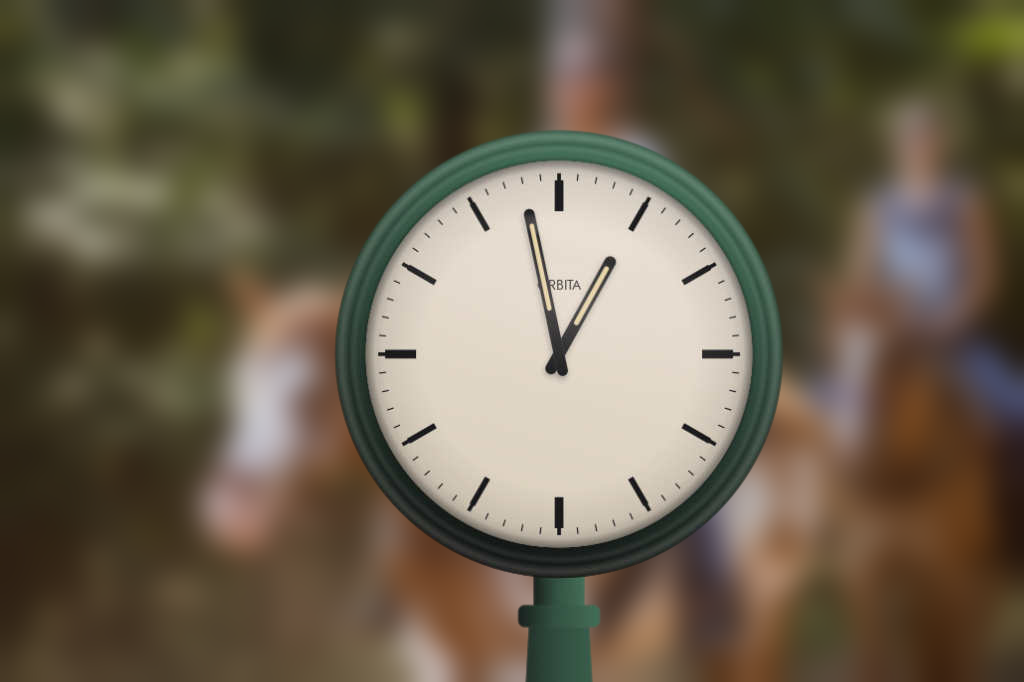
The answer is 12 h 58 min
